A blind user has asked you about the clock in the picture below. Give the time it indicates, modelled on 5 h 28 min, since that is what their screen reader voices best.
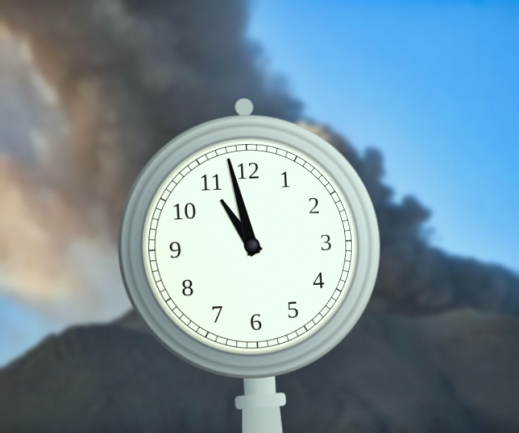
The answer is 10 h 58 min
